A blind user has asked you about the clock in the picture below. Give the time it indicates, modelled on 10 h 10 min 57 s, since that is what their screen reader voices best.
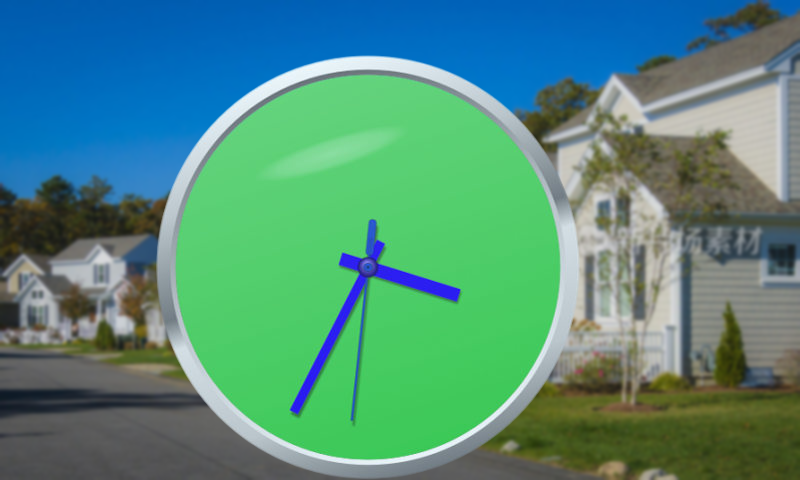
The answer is 3 h 34 min 31 s
